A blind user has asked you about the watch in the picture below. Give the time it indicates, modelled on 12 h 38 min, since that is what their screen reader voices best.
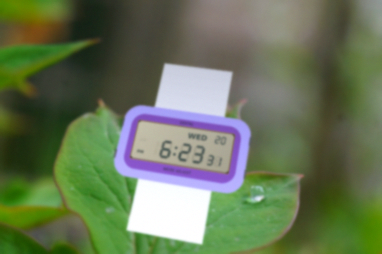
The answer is 6 h 23 min
